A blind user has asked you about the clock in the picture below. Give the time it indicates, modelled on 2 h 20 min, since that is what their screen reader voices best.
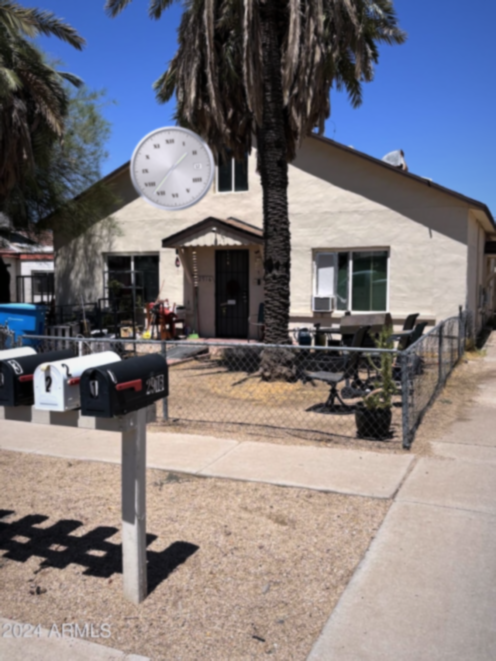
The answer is 1 h 37 min
